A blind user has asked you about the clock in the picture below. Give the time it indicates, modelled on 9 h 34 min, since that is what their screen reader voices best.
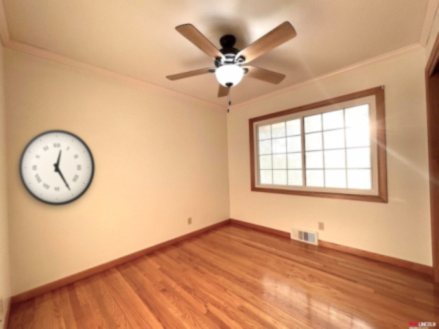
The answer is 12 h 25 min
